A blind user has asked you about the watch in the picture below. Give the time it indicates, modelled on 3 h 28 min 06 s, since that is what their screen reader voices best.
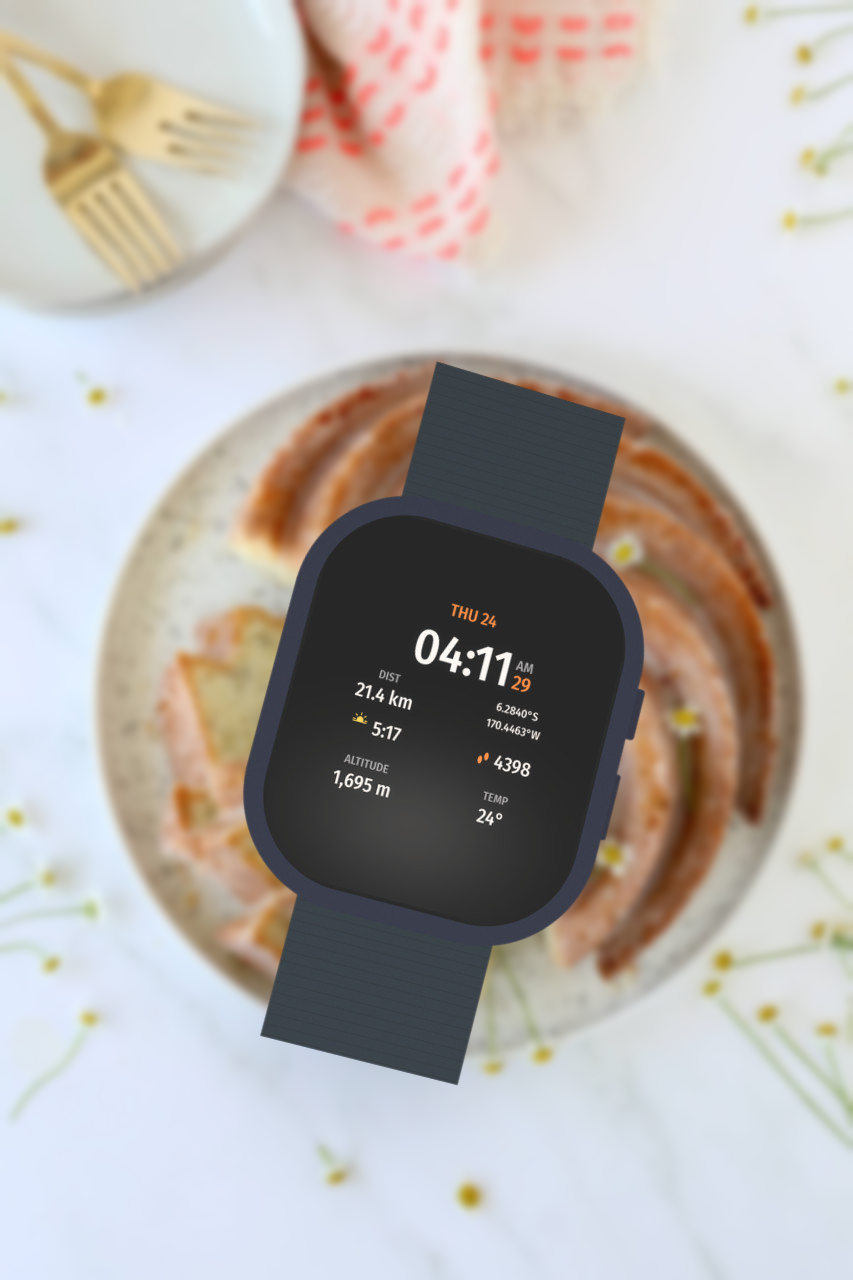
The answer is 4 h 11 min 29 s
